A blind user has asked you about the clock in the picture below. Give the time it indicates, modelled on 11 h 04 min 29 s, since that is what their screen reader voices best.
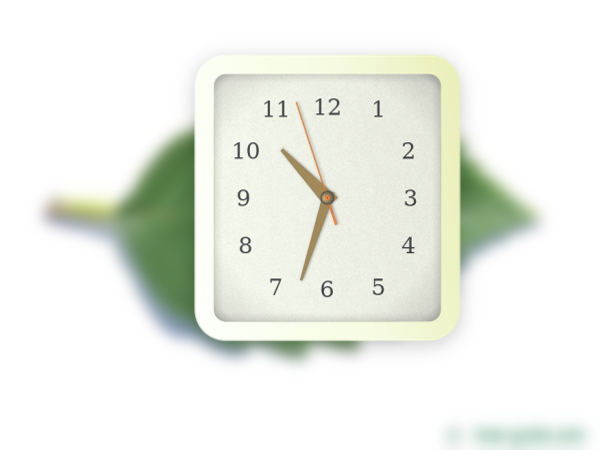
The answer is 10 h 32 min 57 s
